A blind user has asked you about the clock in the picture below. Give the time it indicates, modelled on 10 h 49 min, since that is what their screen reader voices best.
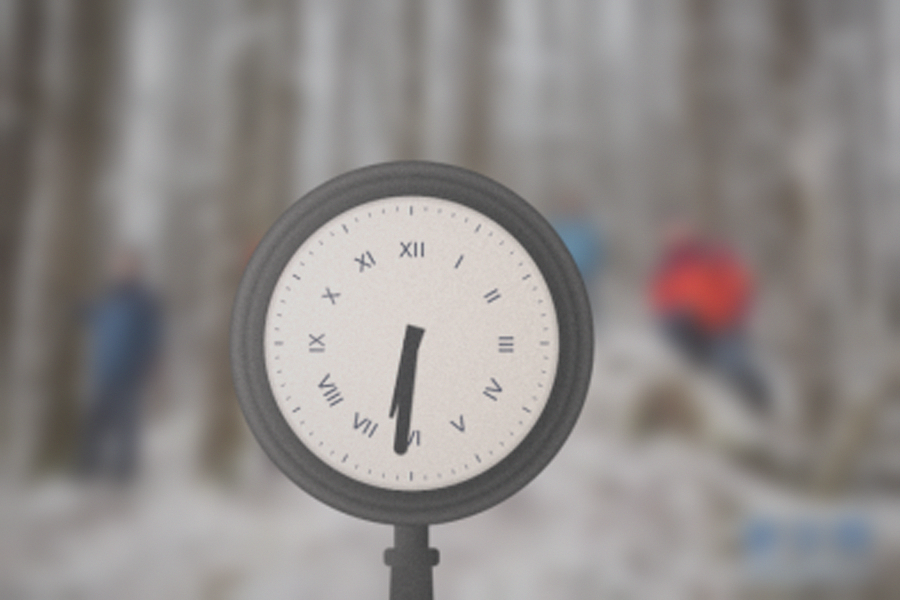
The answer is 6 h 31 min
